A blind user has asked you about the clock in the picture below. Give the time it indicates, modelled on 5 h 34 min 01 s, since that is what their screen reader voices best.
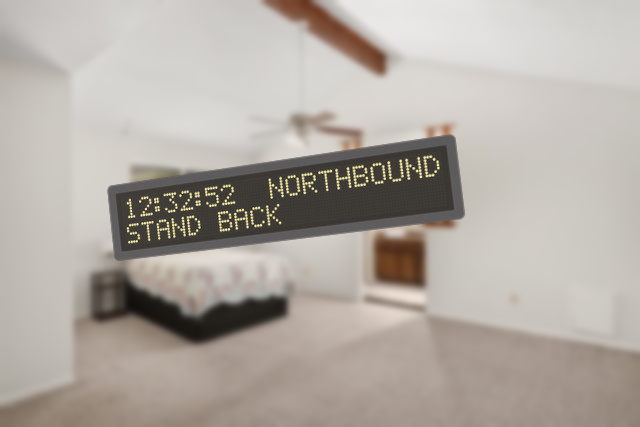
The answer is 12 h 32 min 52 s
